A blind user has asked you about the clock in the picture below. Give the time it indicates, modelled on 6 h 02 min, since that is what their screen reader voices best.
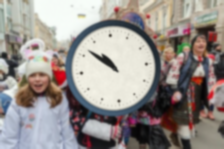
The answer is 10 h 52 min
